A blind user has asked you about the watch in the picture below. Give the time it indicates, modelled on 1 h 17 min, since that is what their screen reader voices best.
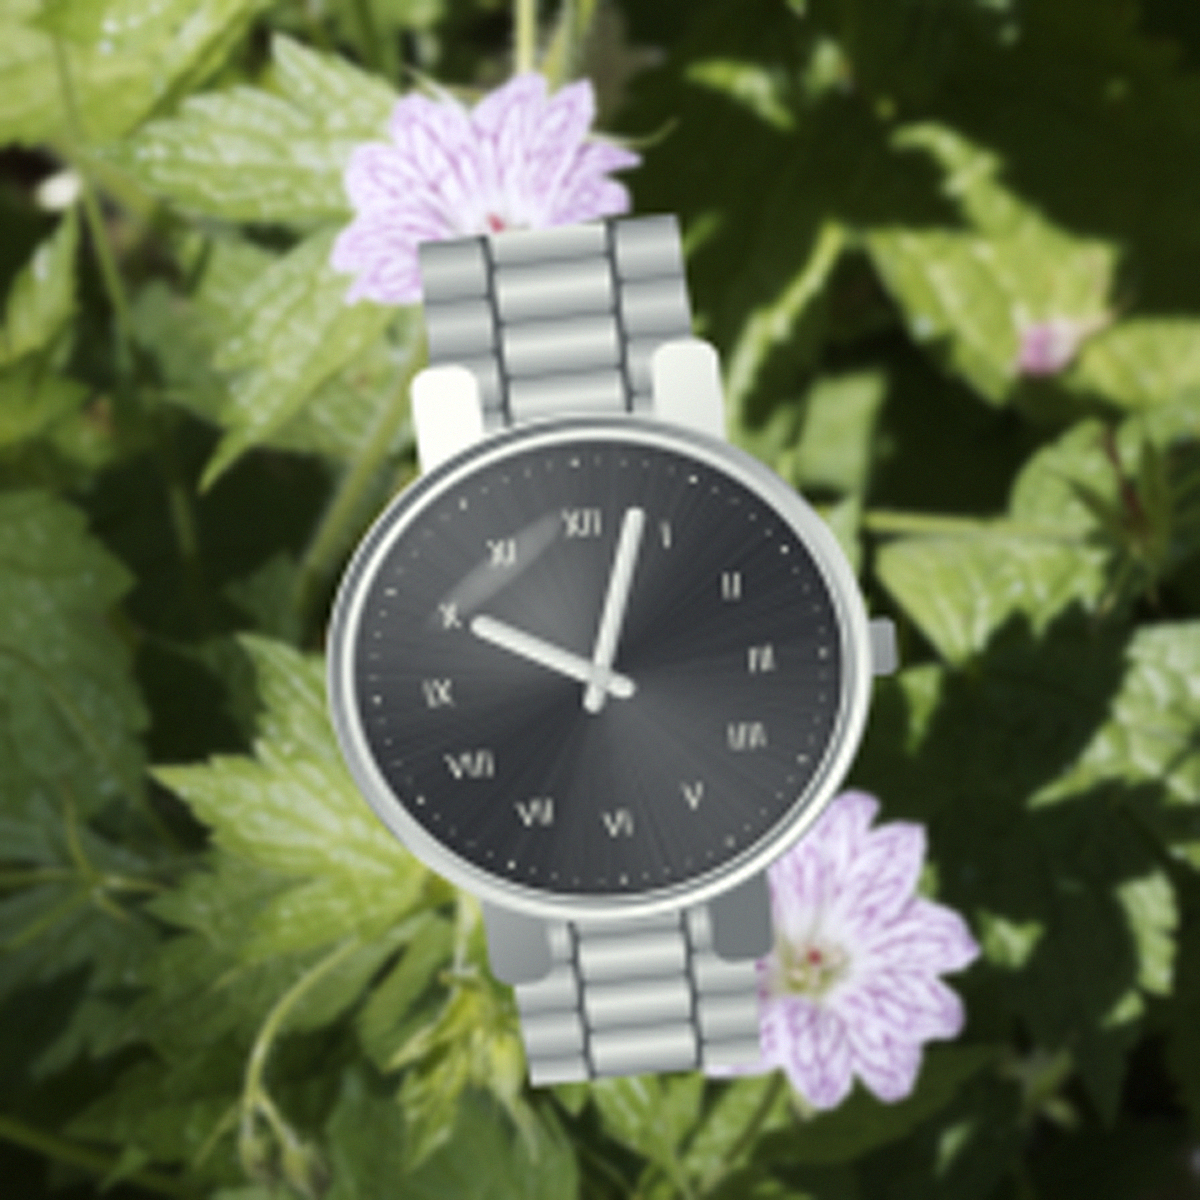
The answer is 10 h 03 min
